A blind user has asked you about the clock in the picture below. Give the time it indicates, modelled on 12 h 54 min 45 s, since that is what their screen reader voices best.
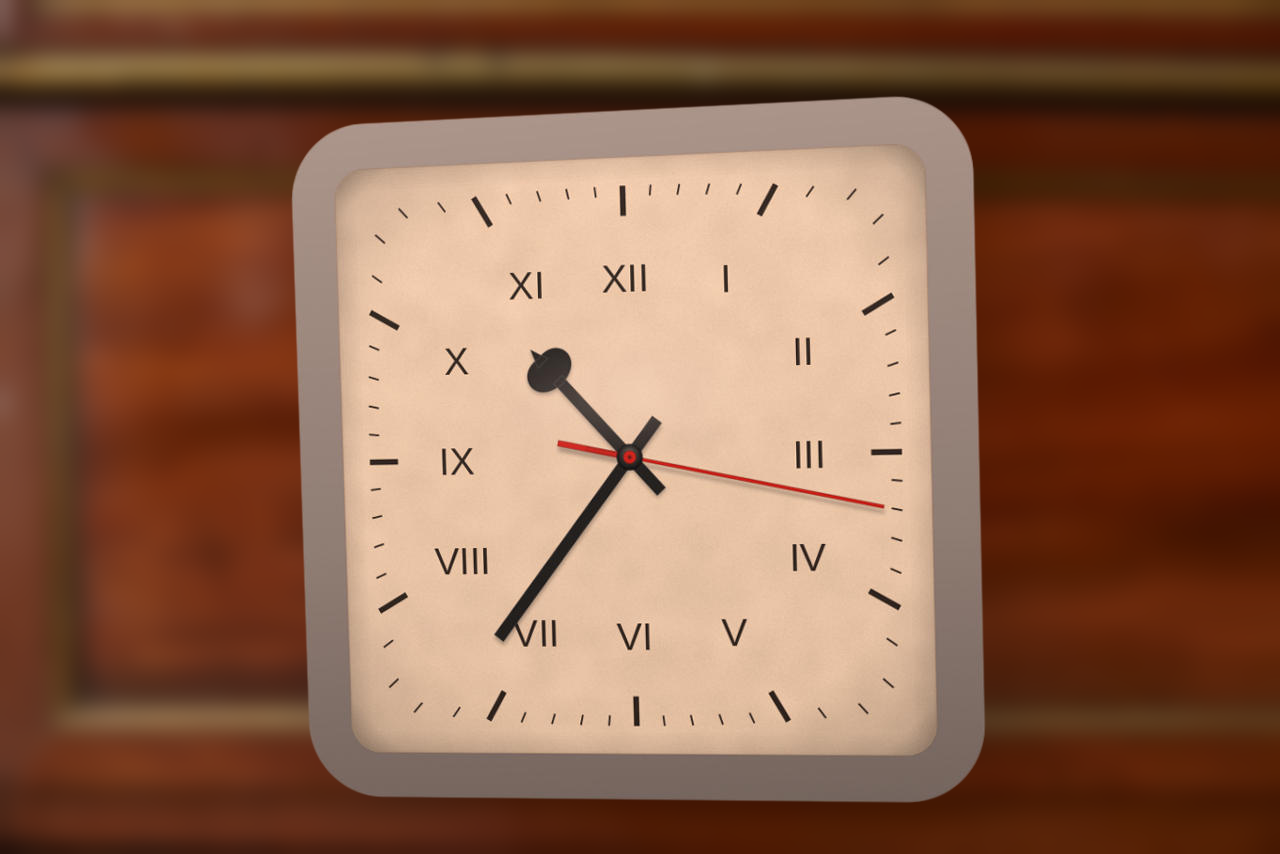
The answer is 10 h 36 min 17 s
